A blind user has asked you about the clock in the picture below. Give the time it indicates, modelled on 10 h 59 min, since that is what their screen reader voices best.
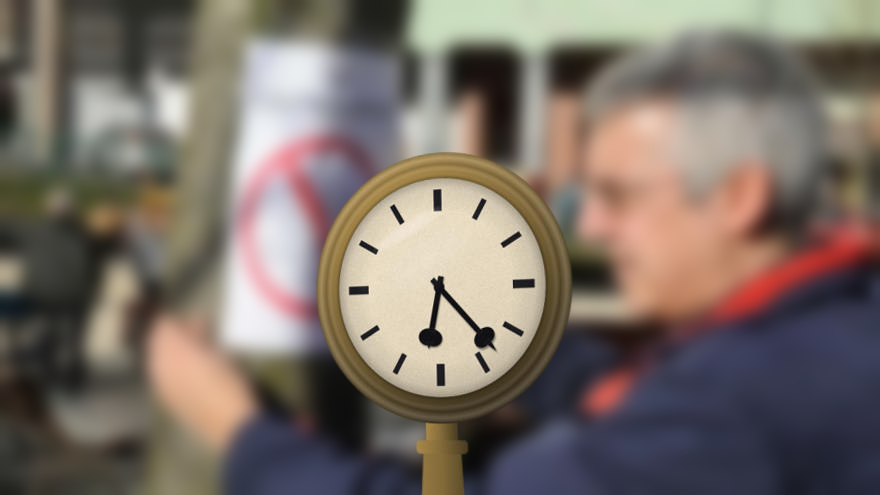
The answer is 6 h 23 min
